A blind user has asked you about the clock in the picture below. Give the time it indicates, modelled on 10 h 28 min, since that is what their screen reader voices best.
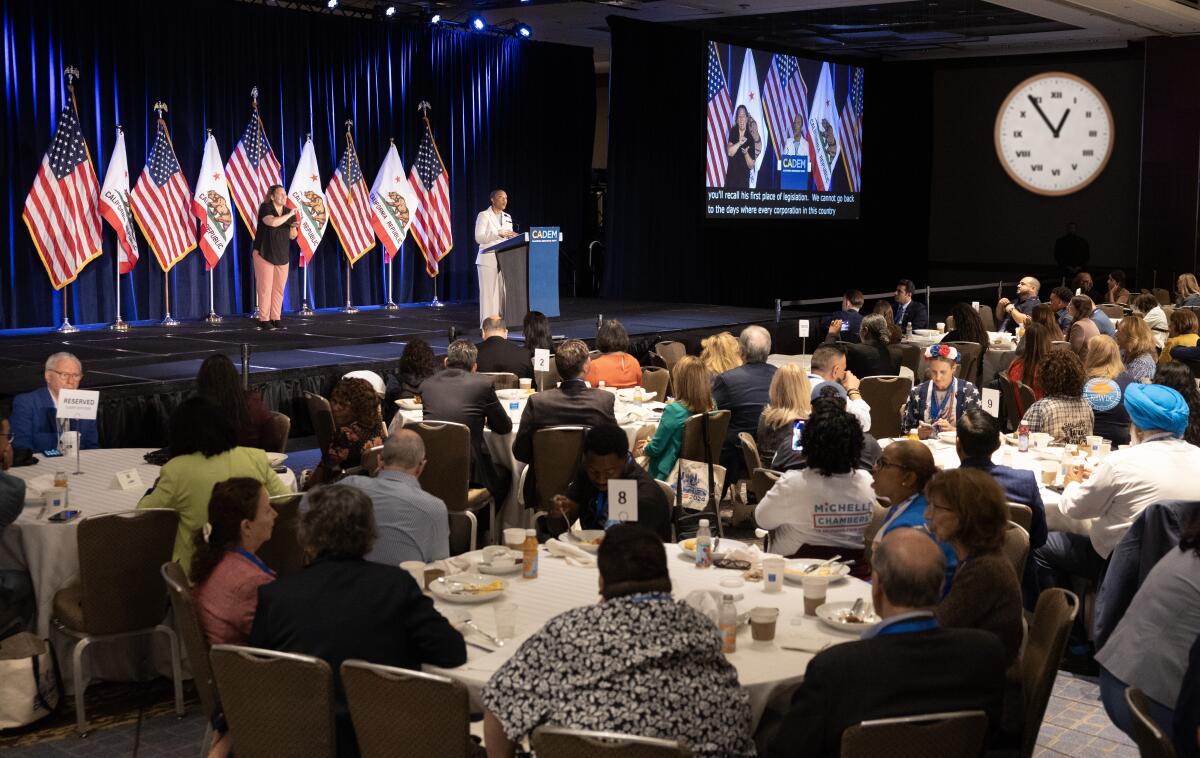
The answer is 12 h 54 min
